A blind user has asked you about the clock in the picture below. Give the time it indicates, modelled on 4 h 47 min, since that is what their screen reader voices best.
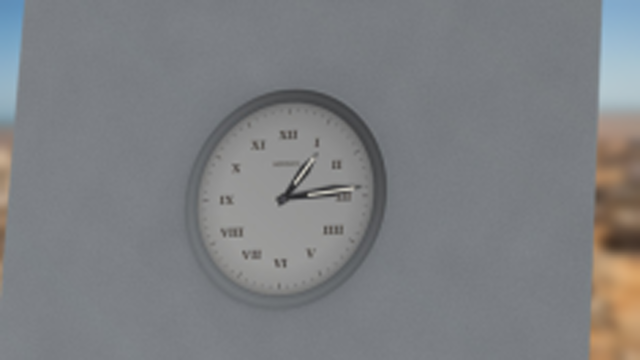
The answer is 1 h 14 min
